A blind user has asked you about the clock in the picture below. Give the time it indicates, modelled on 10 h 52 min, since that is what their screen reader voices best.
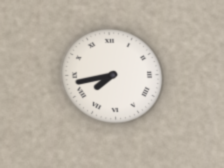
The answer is 7 h 43 min
